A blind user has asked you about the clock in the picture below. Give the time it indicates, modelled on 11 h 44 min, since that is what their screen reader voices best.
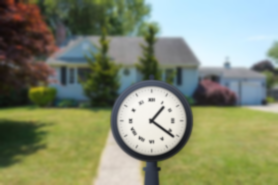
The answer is 1 h 21 min
